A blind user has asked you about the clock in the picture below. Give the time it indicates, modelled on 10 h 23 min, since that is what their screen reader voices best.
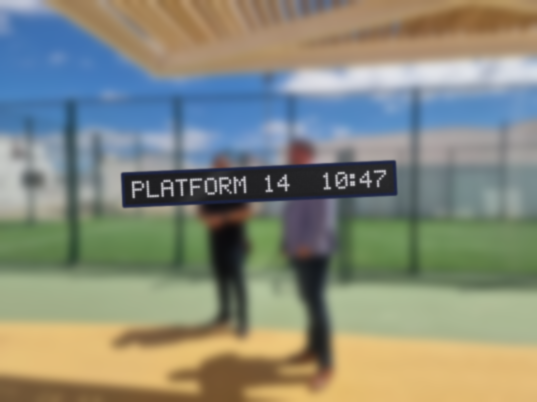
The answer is 10 h 47 min
